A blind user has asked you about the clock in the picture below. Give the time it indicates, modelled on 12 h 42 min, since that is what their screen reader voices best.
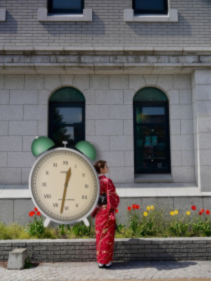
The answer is 12 h 32 min
